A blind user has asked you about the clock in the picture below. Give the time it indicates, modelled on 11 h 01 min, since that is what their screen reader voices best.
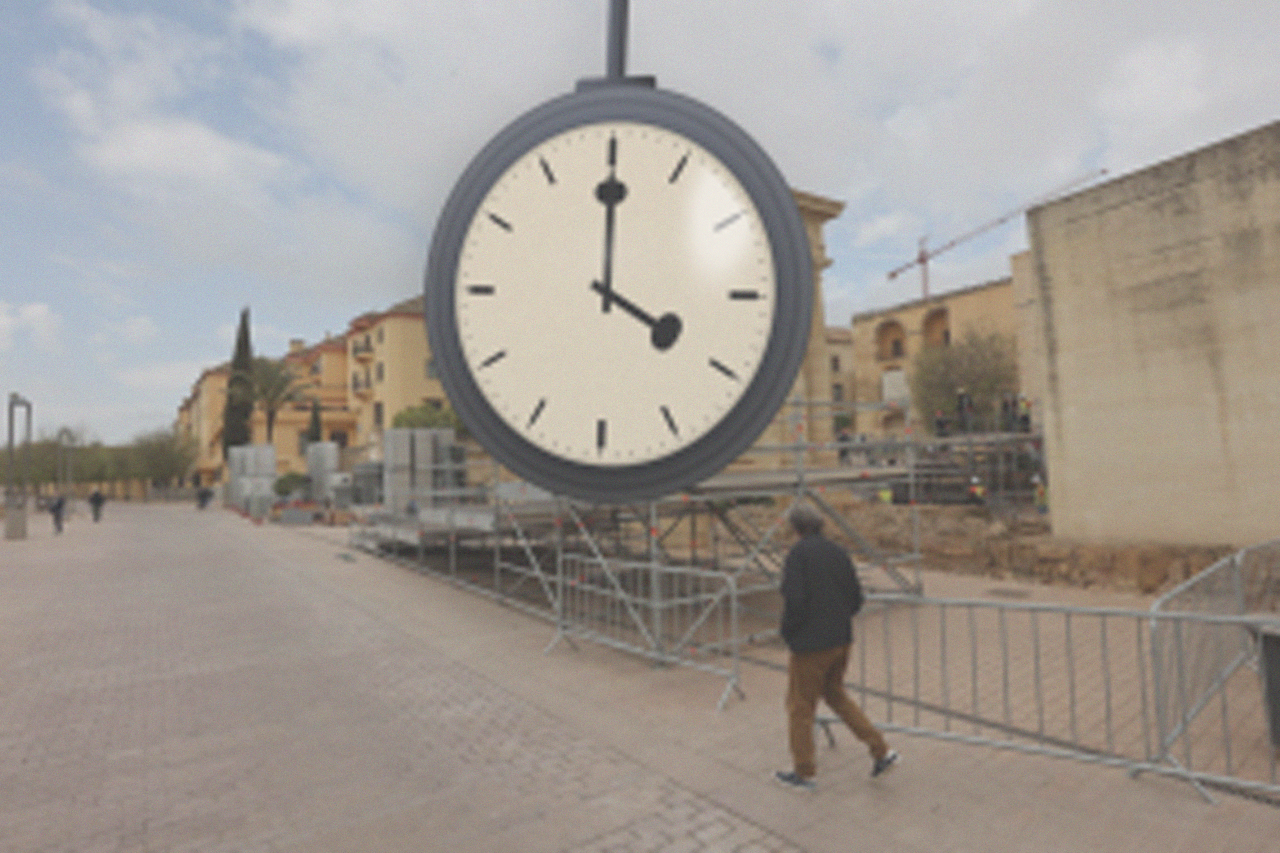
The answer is 4 h 00 min
